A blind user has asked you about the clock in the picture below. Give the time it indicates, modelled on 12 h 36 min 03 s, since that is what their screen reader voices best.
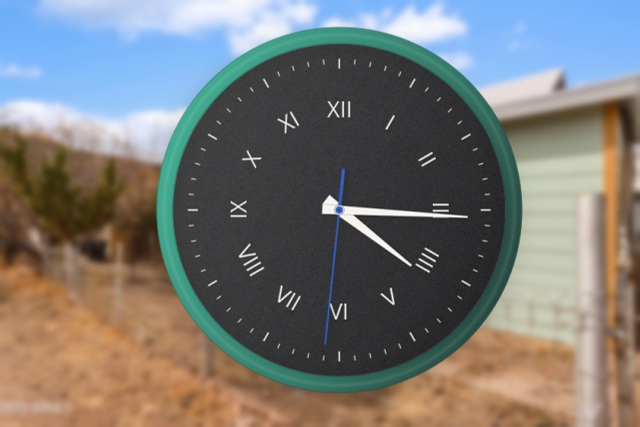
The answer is 4 h 15 min 31 s
